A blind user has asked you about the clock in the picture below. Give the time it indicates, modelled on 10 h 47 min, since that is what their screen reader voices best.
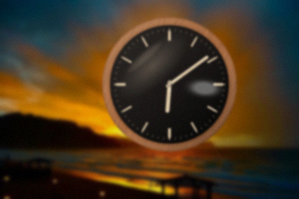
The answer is 6 h 09 min
